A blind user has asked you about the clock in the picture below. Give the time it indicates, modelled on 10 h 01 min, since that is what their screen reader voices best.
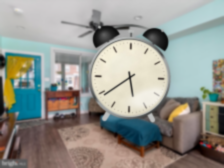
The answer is 5 h 39 min
